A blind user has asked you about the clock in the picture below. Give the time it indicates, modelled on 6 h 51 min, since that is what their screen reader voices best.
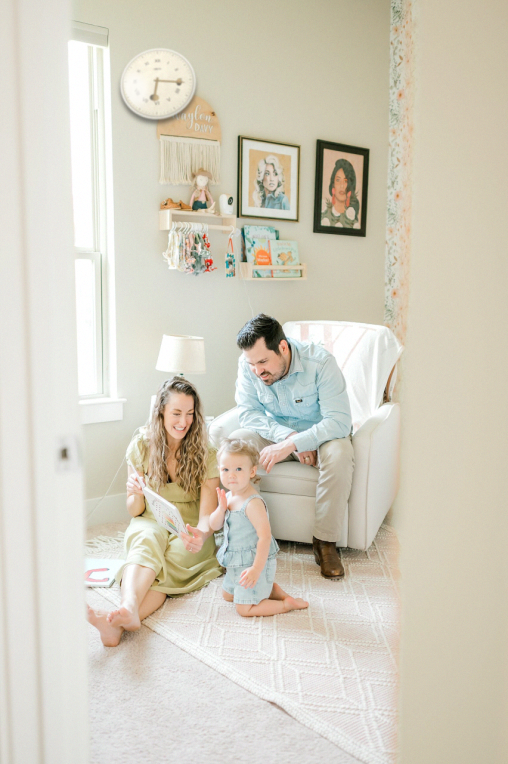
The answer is 6 h 16 min
